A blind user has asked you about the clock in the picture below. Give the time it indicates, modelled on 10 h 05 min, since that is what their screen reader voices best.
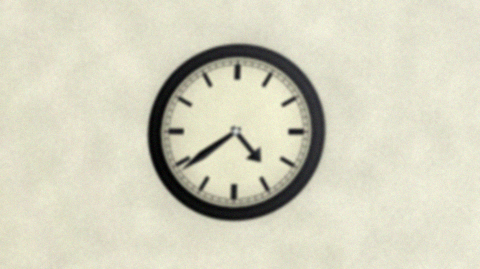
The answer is 4 h 39 min
